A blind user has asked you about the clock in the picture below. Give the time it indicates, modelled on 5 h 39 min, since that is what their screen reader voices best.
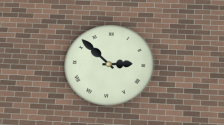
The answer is 2 h 52 min
